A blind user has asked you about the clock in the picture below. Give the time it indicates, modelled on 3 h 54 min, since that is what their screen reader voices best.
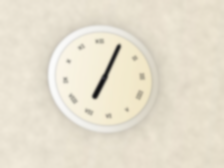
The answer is 7 h 05 min
